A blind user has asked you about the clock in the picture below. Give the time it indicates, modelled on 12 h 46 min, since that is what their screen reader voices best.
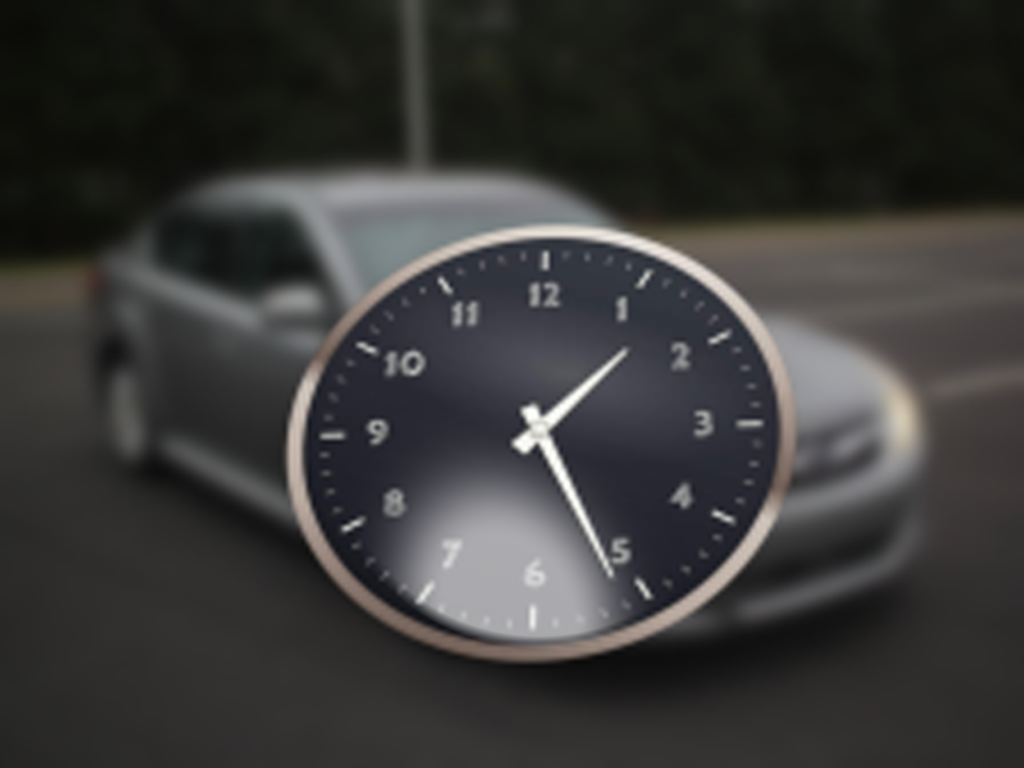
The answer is 1 h 26 min
